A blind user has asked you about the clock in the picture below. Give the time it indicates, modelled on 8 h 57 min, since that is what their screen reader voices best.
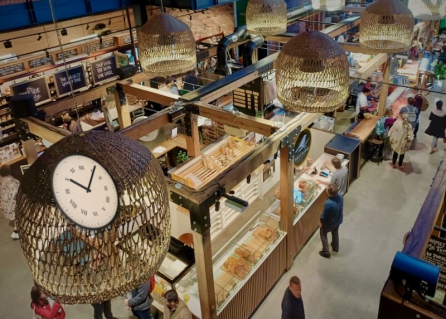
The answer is 10 h 06 min
